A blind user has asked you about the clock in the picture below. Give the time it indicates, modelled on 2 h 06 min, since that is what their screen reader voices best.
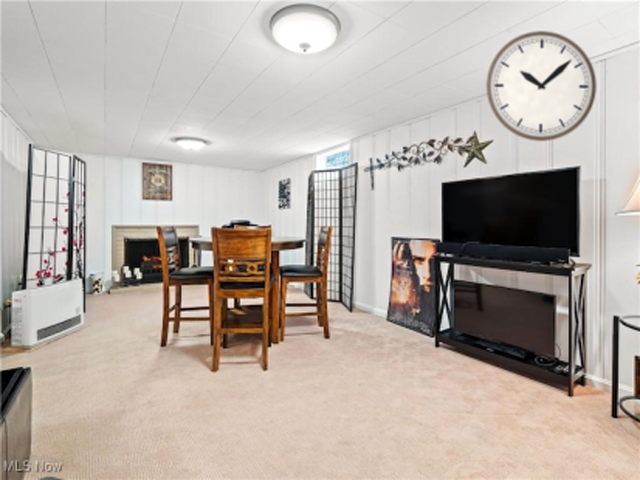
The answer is 10 h 08 min
